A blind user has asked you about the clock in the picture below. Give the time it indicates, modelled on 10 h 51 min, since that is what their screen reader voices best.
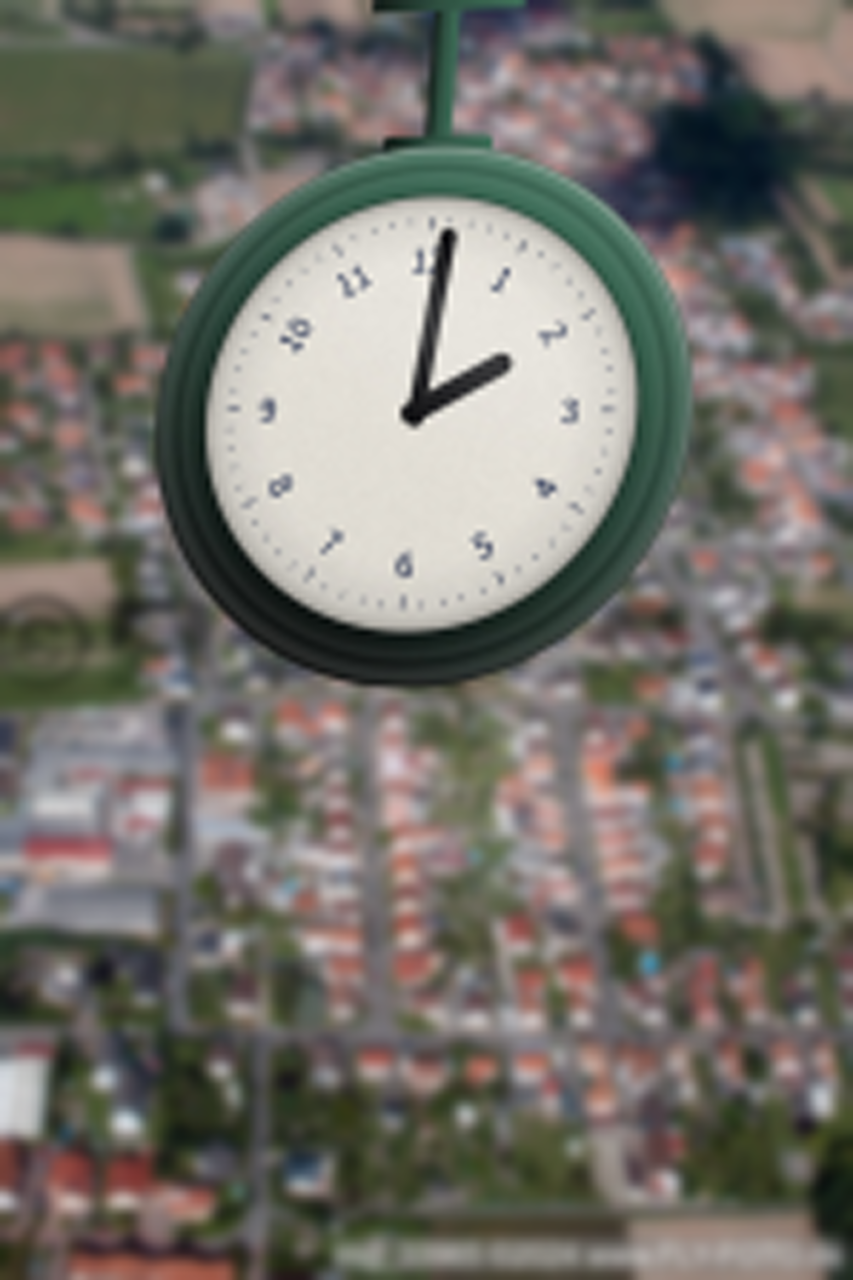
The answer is 2 h 01 min
